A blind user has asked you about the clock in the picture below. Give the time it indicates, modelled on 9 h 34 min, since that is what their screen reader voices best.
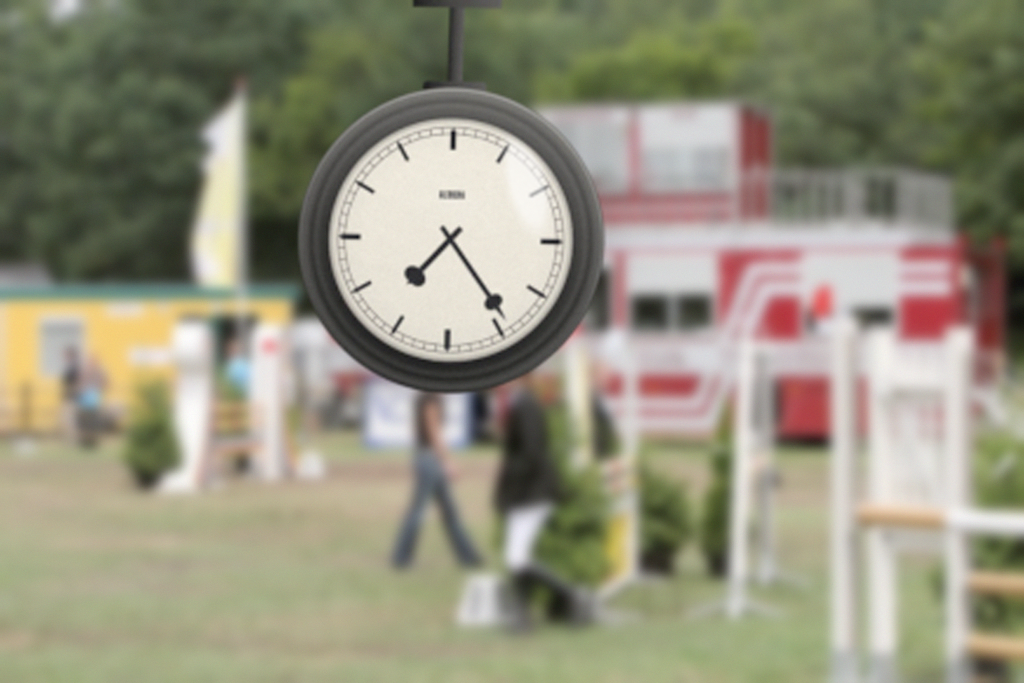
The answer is 7 h 24 min
